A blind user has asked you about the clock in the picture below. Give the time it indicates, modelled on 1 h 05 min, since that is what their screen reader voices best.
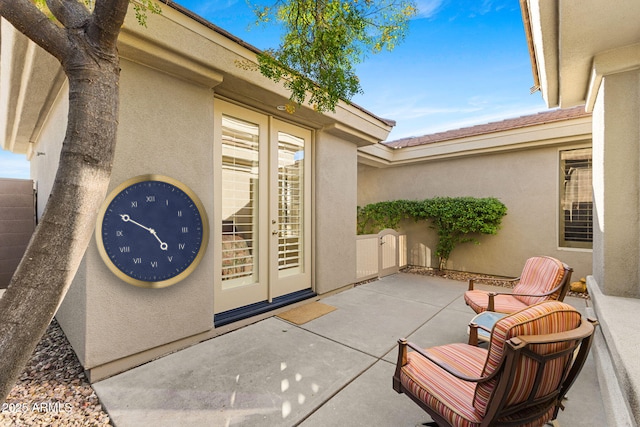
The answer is 4 h 50 min
